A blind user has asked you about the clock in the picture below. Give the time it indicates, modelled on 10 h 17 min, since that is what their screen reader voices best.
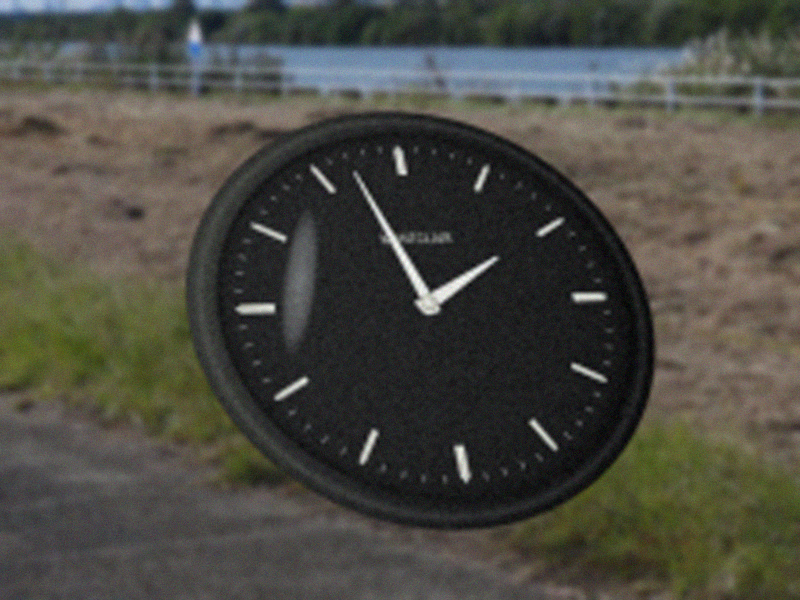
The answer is 1 h 57 min
